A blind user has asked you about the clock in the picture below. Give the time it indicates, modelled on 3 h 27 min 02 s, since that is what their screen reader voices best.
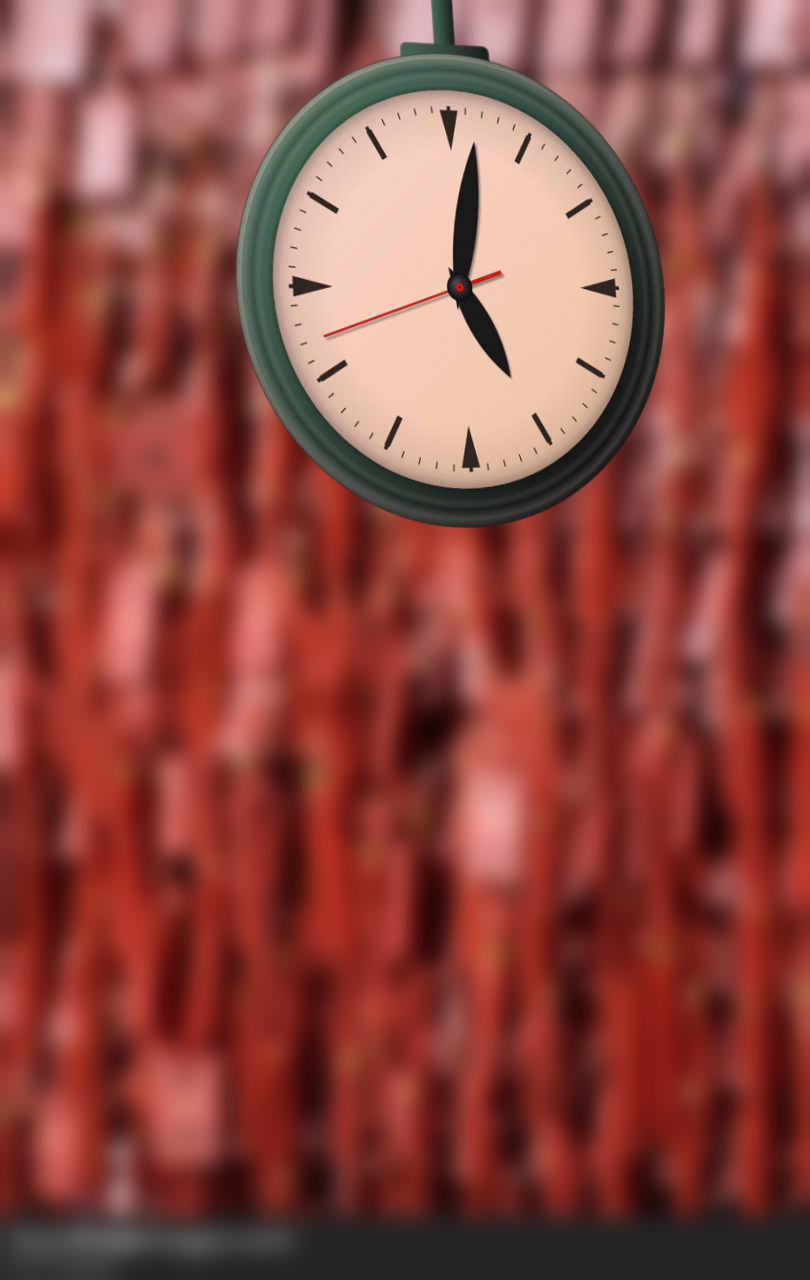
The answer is 5 h 01 min 42 s
